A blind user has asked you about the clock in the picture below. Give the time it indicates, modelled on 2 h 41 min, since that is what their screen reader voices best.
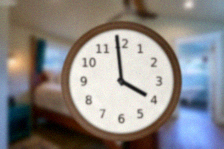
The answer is 3 h 59 min
